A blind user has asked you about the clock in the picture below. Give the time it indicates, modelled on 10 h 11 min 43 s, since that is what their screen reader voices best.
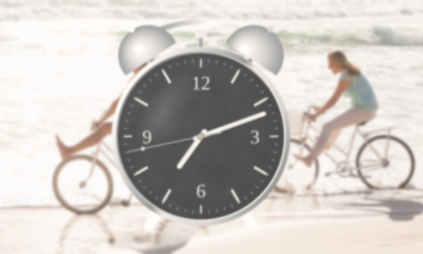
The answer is 7 h 11 min 43 s
